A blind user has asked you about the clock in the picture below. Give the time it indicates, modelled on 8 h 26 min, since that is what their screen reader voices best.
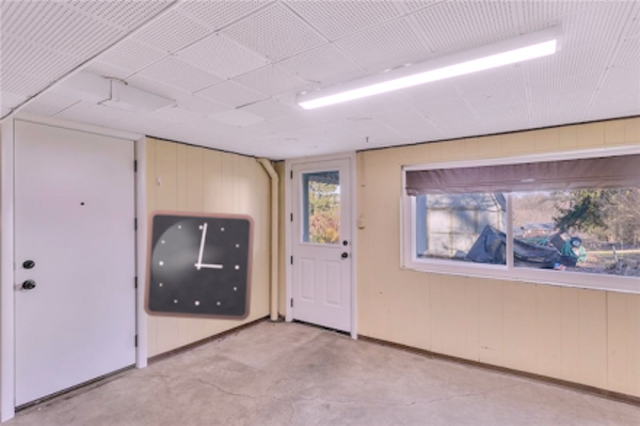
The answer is 3 h 01 min
